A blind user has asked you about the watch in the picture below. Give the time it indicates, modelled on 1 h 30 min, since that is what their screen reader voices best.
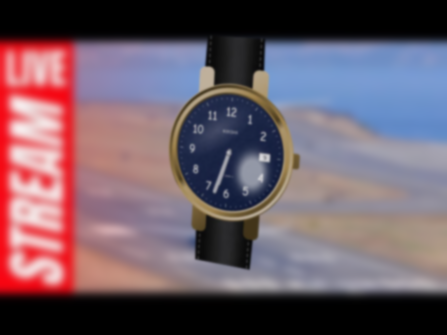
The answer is 6 h 33 min
